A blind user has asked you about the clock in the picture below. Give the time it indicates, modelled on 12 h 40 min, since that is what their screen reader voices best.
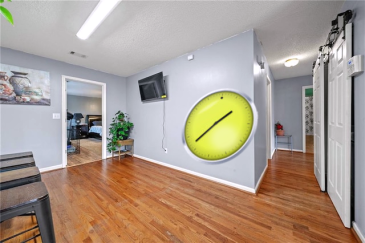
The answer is 1 h 37 min
